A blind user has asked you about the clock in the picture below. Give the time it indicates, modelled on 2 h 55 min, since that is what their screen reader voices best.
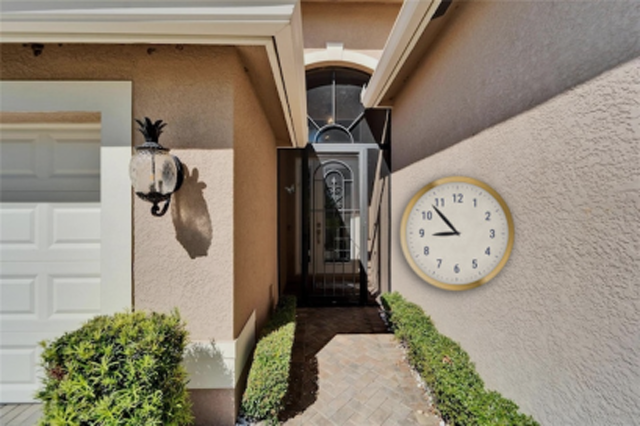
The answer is 8 h 53 min
